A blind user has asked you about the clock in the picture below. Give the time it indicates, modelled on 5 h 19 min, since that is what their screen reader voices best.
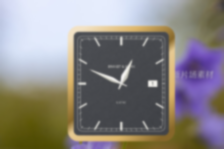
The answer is 12 h 49 min
